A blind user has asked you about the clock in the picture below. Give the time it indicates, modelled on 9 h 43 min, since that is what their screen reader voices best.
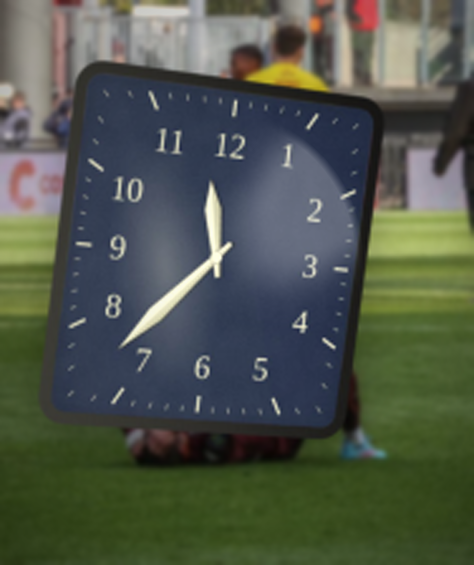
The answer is 11 h 37 min
